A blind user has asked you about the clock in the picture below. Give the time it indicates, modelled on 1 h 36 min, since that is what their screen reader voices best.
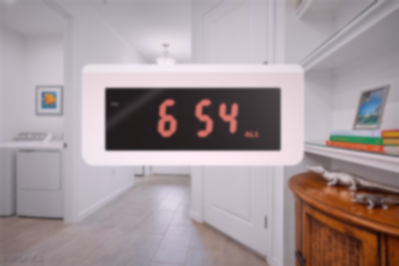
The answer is 6 h 54 min
